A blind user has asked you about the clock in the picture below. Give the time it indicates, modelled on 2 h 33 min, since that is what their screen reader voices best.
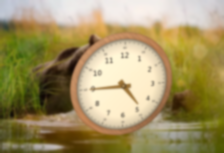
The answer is 4 h 45 min
